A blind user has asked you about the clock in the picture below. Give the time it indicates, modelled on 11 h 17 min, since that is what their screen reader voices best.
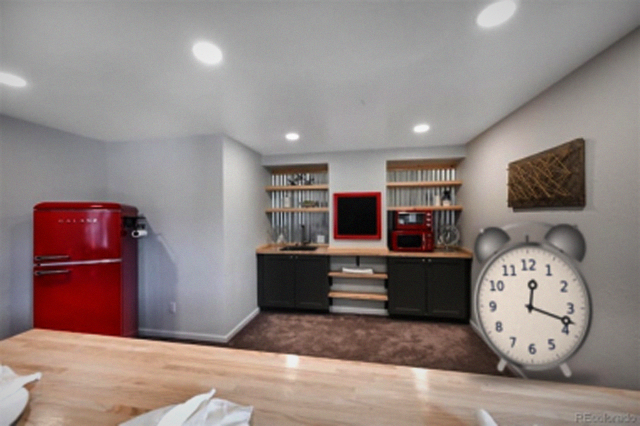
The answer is 12 h 18 min
